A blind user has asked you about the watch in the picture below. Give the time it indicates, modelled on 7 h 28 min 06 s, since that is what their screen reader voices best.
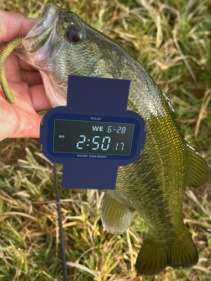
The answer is 2 h 50 min 17 s
